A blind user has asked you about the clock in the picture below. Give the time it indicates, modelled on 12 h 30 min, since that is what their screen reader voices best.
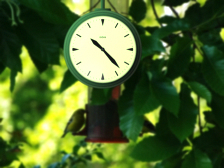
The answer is 10 h 23 min
